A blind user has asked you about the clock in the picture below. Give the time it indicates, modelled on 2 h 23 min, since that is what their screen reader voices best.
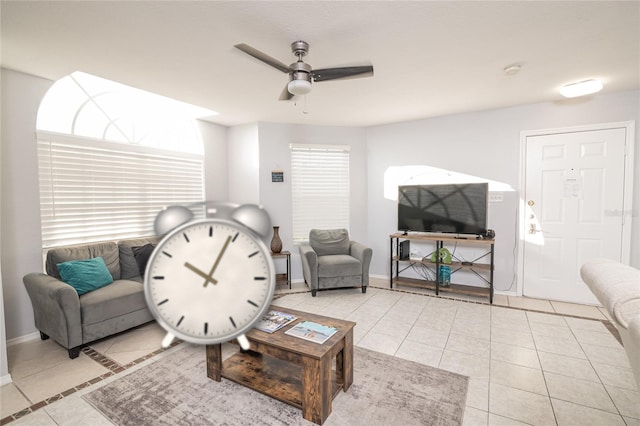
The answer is 10 h 04 min
